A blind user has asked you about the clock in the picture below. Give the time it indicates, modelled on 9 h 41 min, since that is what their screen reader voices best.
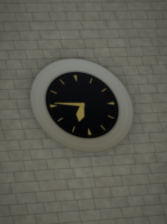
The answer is 6 h 46 min
